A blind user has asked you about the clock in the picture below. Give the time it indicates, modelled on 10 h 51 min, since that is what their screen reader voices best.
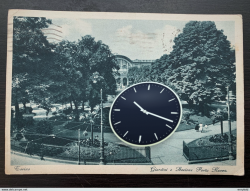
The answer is 10 h 18 min
